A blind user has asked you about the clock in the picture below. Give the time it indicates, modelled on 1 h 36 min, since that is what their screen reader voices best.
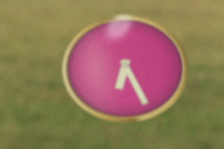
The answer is 6 h 26 min
